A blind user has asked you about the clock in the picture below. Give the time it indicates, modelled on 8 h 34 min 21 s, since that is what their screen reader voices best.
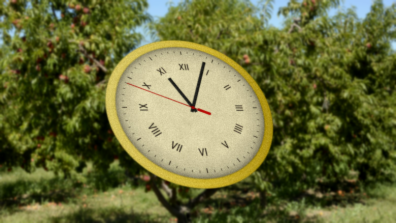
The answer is 11 h 03 min 49 s
